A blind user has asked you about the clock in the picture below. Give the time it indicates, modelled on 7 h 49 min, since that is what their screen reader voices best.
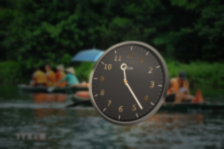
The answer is 11 h 23 min
